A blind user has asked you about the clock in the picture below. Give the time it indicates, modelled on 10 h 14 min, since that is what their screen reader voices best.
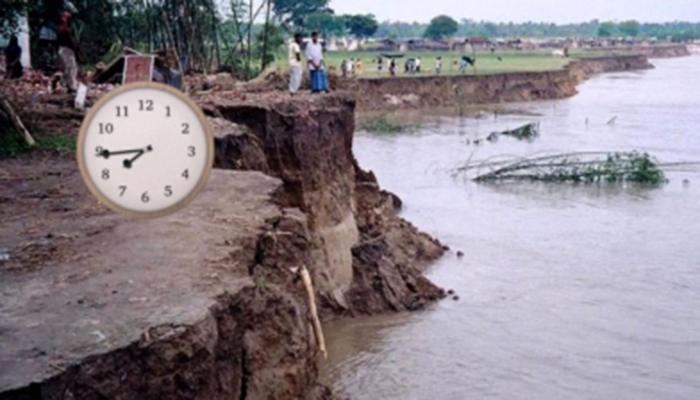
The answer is 7 h 44 min
